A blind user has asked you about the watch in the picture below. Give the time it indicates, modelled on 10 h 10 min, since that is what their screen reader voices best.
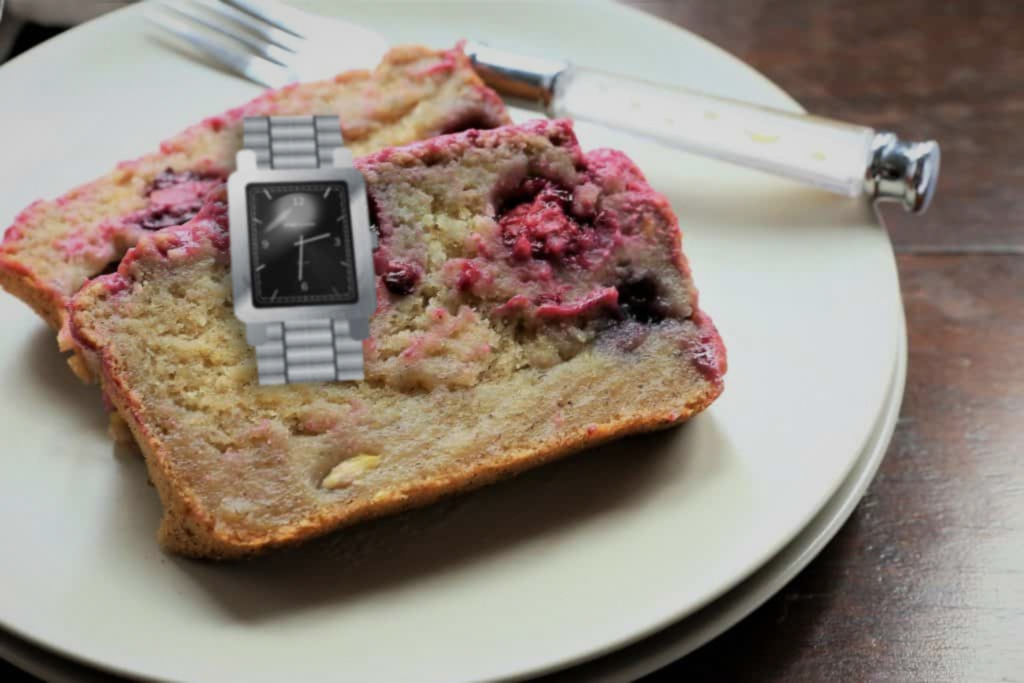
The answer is 2 h 31 min
